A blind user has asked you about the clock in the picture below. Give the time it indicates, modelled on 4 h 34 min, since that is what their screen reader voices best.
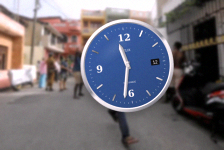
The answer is 11 h 32 min
